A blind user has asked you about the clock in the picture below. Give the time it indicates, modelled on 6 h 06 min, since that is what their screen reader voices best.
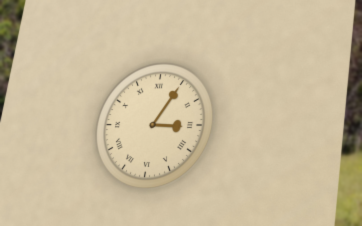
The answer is 3 h 05 min
